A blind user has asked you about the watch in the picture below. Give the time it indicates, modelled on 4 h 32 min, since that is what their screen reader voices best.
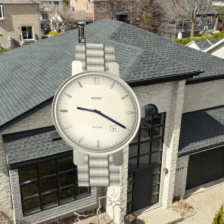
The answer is 9 h 20 min
